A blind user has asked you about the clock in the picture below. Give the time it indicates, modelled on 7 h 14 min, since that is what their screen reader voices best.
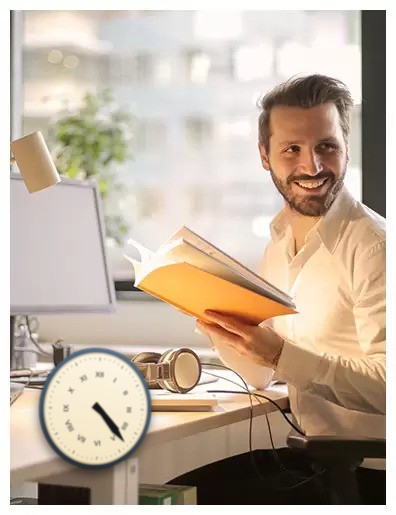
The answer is 4 h 23 min
